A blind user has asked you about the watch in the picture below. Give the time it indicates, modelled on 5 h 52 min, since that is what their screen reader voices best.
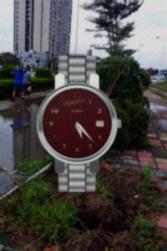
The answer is 5 h 23 min
